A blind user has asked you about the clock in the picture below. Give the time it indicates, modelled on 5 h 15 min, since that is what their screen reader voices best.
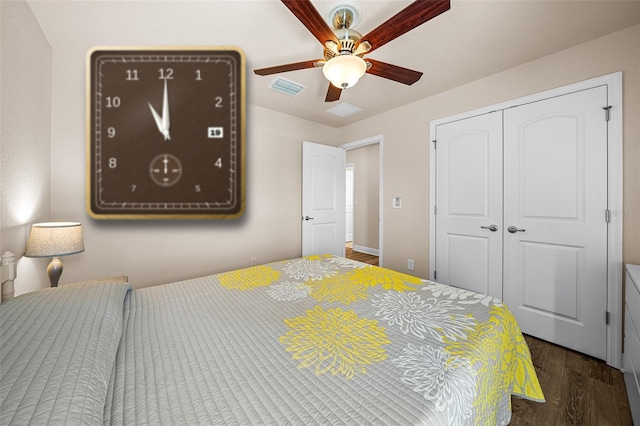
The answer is 11 h 00 min
